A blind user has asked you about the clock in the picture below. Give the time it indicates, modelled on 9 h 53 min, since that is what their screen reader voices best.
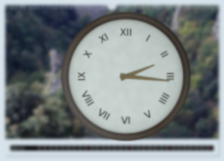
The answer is 2 h 16 min
